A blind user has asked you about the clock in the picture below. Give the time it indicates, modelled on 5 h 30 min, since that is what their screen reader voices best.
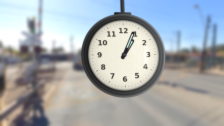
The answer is 1 h 04 min
